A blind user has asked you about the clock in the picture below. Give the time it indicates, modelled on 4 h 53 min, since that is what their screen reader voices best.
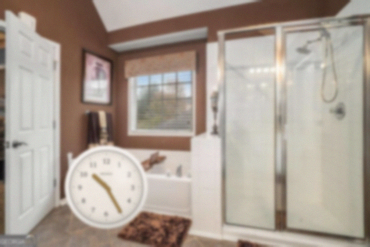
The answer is 10 h 25 min
